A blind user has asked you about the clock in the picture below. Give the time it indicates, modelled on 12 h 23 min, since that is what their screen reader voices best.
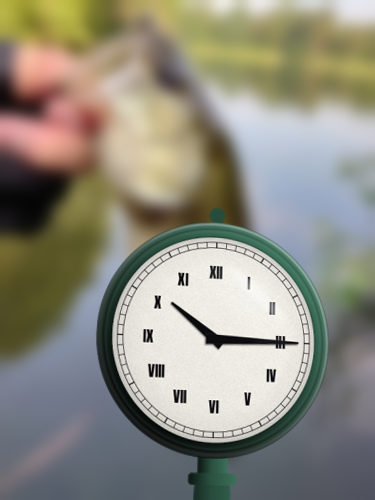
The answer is 10 h 15 min
